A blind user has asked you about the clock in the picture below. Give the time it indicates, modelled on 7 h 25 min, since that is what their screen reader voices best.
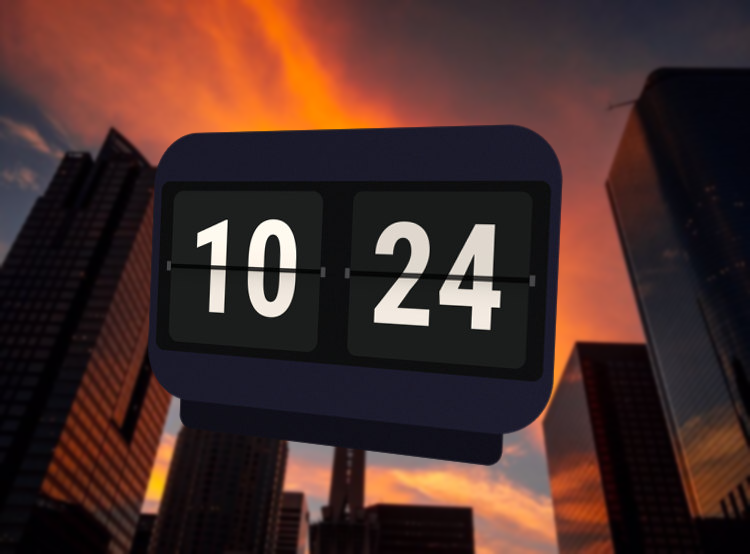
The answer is 10 h 24 min
